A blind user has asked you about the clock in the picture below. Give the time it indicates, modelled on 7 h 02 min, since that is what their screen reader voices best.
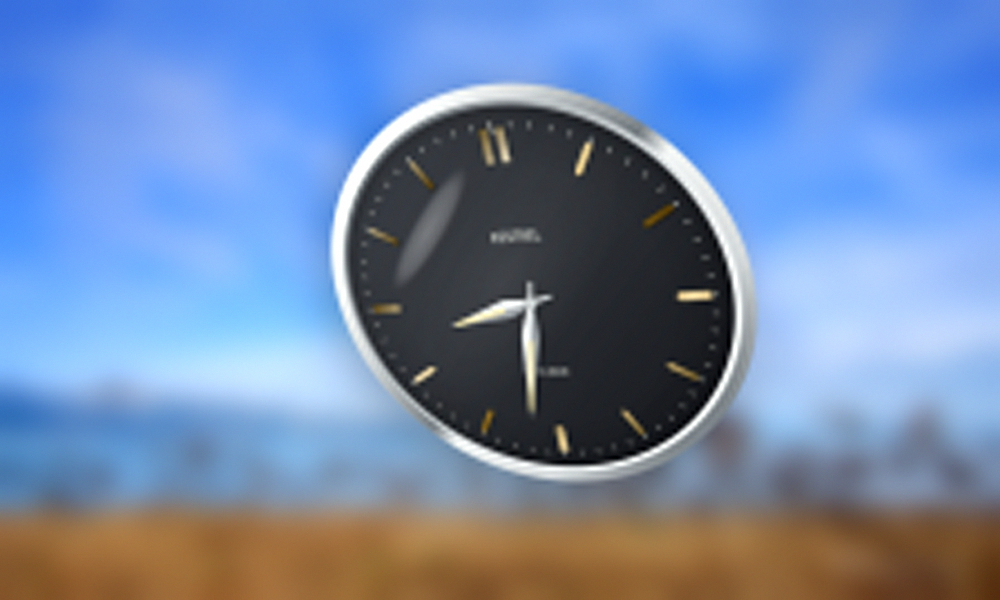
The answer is 8 h 32 min
